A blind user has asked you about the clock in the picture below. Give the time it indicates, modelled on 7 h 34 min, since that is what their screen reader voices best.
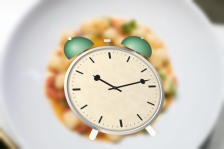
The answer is 10 h 13 min
